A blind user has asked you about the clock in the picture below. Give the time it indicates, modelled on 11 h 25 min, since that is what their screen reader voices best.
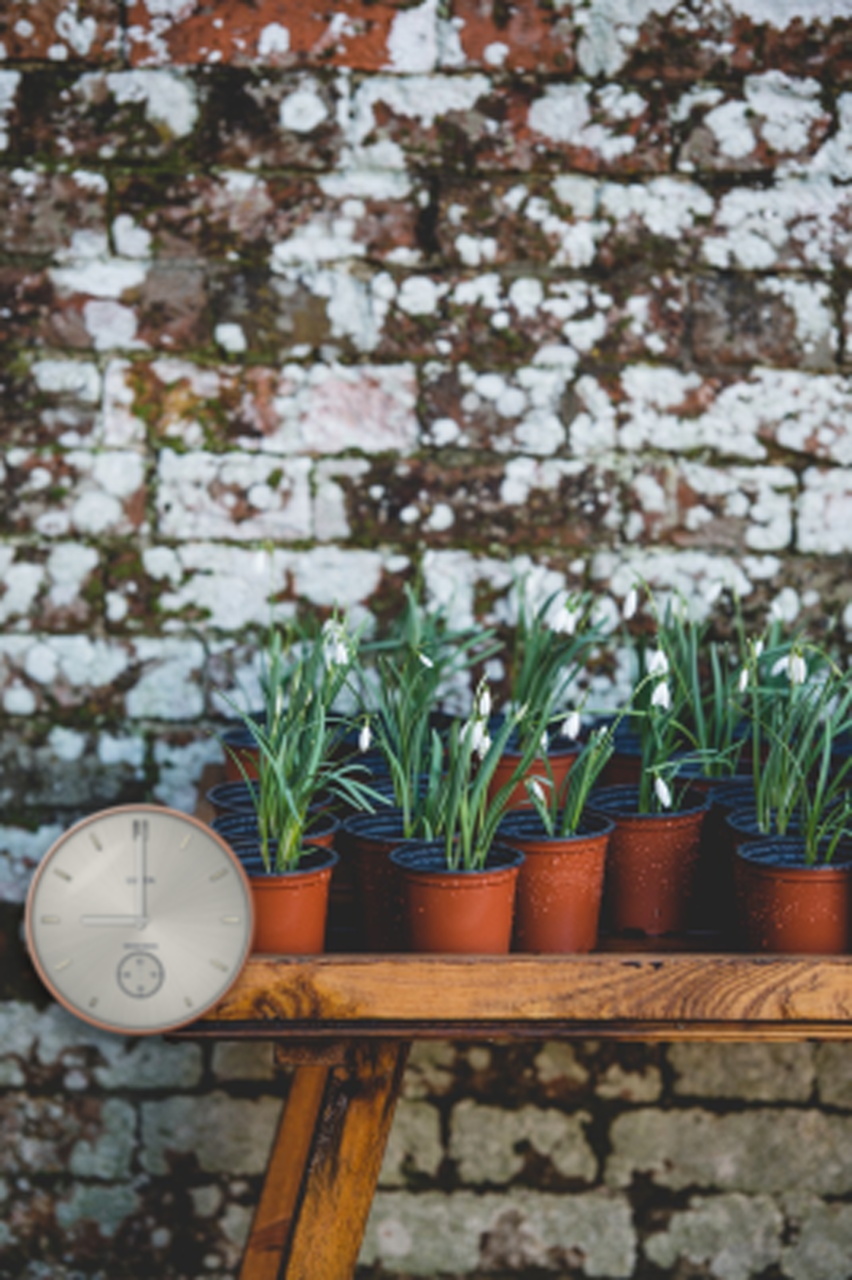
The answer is 9 h 00 min
